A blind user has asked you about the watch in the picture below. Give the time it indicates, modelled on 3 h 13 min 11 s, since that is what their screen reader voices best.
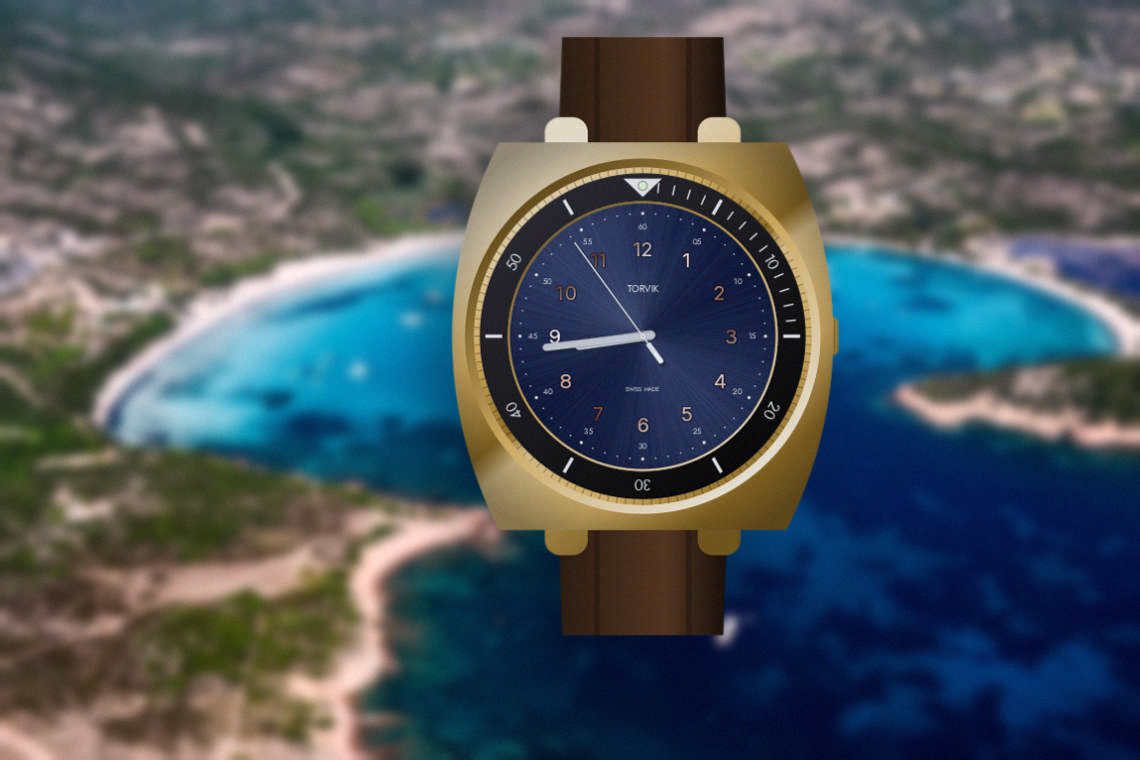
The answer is 8 h 43 min 54 s
